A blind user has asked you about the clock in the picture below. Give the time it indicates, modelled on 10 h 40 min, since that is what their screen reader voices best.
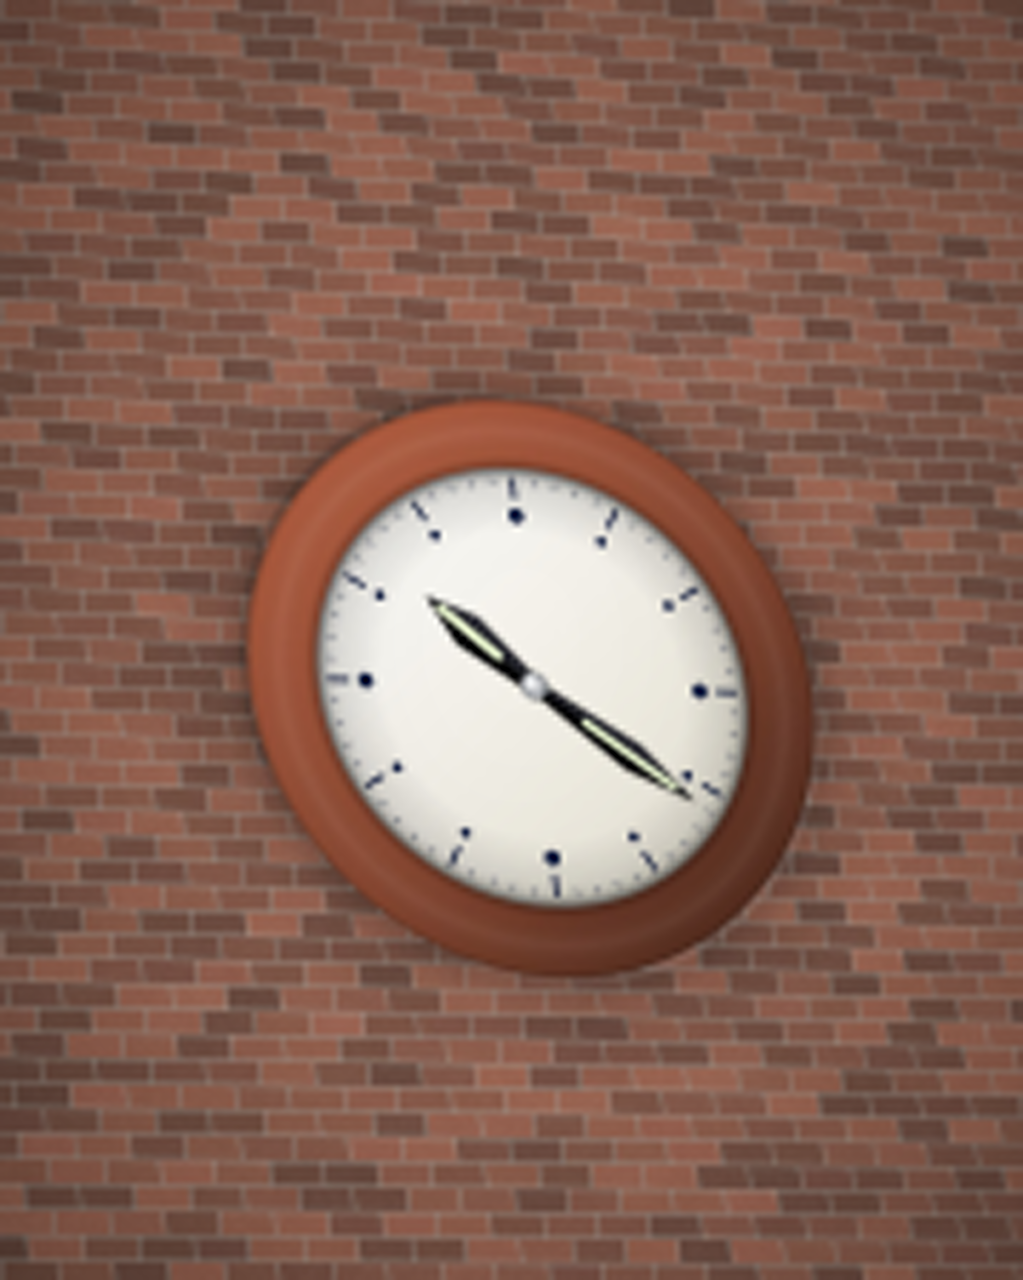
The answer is 10 h 21 min
